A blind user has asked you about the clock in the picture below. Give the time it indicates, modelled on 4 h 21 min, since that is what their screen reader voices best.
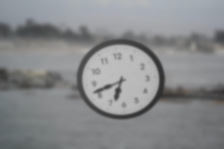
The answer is 6 h 42 min
